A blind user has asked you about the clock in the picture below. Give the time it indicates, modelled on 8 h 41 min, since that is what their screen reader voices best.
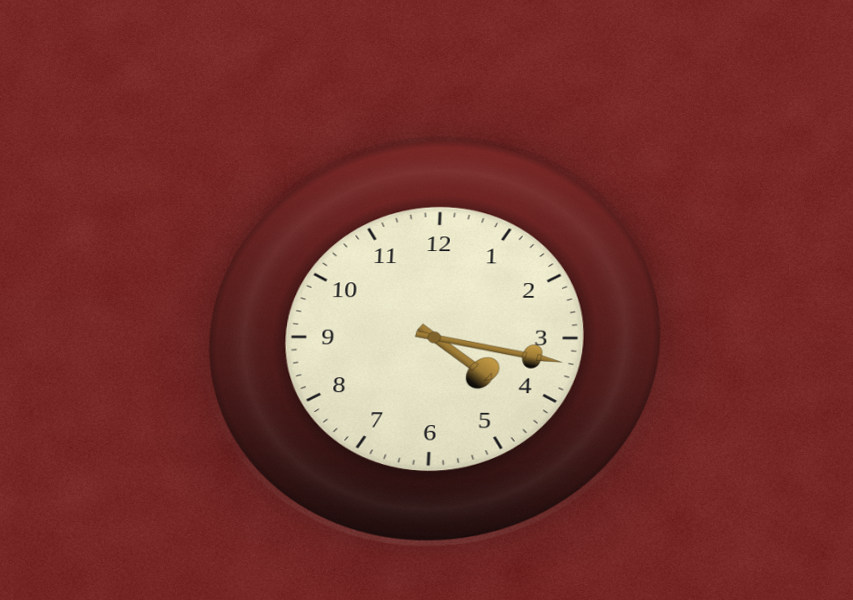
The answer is 4 h 17 min
